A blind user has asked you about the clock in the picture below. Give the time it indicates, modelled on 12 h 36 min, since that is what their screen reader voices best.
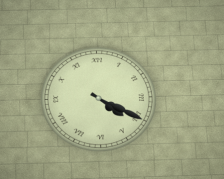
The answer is 4 h 20 min
